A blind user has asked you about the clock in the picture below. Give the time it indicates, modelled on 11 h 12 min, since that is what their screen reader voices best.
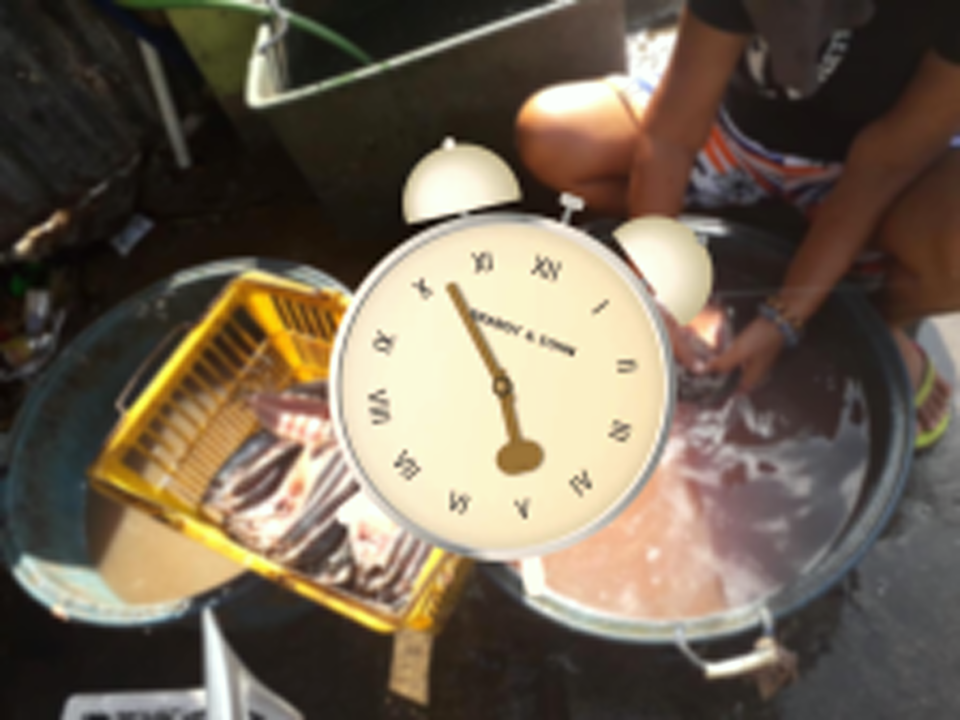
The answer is 4 h 52 min
